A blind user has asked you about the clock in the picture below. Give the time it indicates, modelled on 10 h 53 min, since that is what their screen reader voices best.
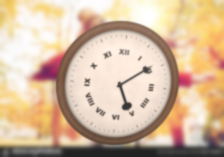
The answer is 5 h 09 min
